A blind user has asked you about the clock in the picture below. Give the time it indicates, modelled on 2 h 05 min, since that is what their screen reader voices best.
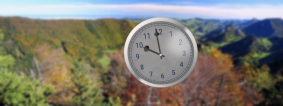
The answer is 9 h 59 min
